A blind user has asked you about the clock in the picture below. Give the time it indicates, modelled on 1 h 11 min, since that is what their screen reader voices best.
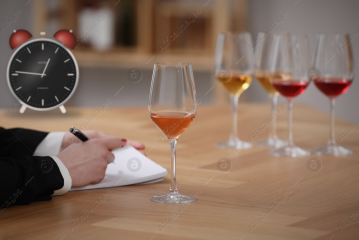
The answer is 12 h 46 min
